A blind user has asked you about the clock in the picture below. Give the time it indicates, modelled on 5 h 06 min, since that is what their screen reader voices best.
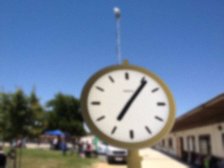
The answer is 7 h 06 min
